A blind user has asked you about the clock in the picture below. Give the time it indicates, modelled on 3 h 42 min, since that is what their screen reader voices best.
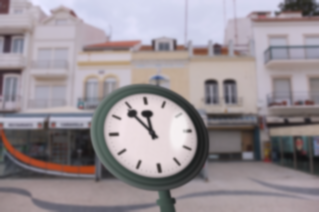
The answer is 11 h 54 min
